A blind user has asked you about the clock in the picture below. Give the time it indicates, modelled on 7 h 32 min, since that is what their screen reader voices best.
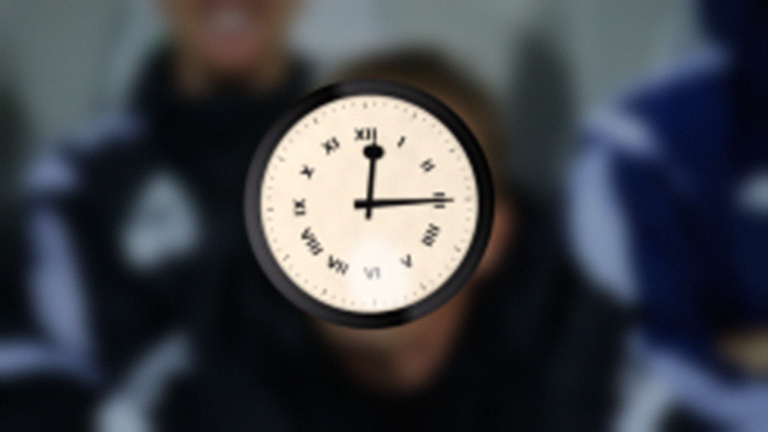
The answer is 12 h 15 min
